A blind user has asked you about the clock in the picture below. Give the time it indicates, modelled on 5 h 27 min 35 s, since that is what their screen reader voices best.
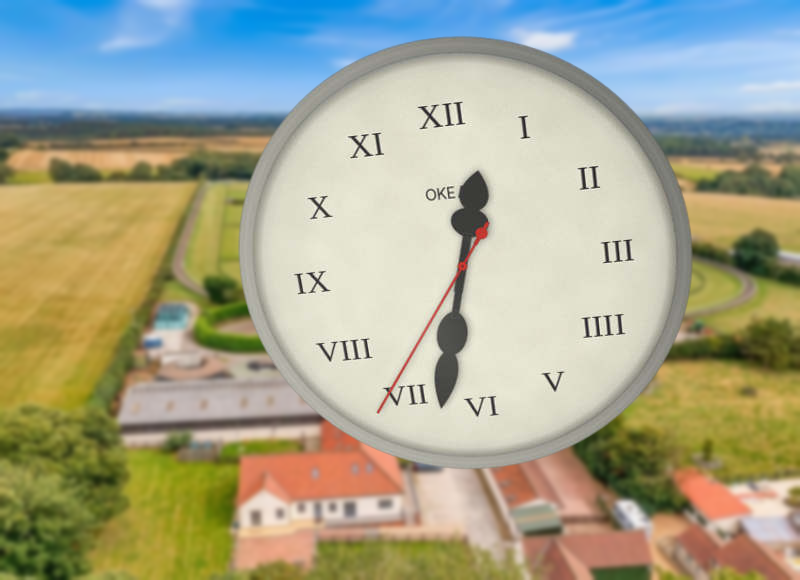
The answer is 12 h 32 min 36 s
